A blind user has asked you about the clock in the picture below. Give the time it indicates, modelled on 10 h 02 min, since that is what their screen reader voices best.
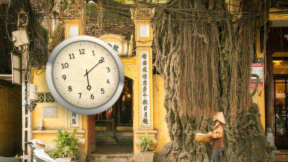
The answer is 6 h 10 min
